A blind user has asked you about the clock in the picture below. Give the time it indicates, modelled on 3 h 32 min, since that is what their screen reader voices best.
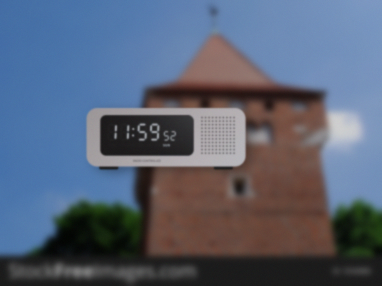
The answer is 11 h 59 min
